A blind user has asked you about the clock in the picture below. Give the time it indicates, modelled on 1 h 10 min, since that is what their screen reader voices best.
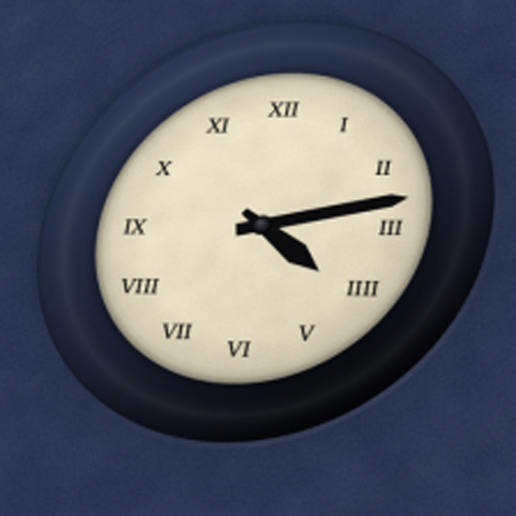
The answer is 4 h 13 min
